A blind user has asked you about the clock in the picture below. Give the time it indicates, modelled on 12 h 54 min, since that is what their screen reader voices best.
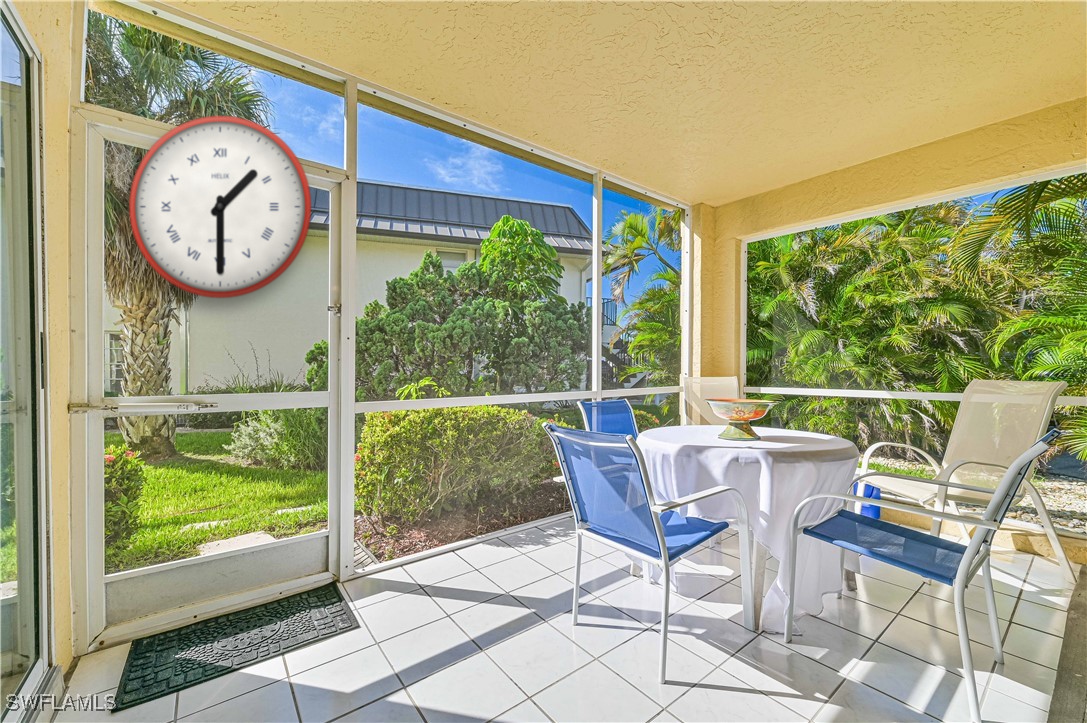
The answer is 1 h 30 min
